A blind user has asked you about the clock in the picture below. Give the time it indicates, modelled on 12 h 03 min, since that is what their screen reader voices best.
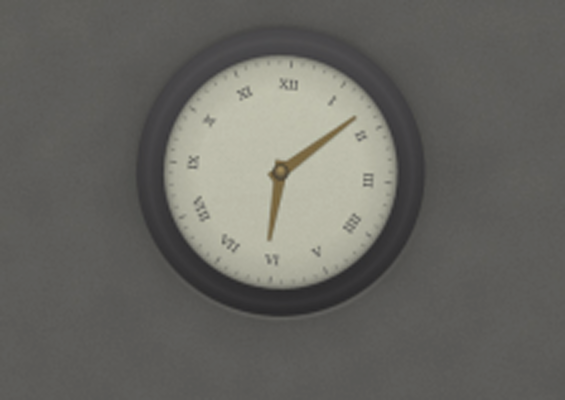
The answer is 6 h 08 min
